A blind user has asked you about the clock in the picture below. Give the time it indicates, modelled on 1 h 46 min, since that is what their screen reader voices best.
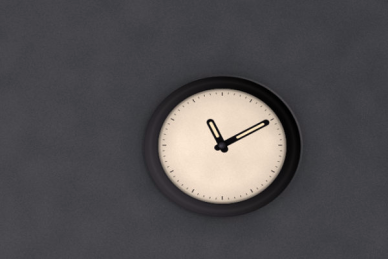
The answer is 11 h 10 min
